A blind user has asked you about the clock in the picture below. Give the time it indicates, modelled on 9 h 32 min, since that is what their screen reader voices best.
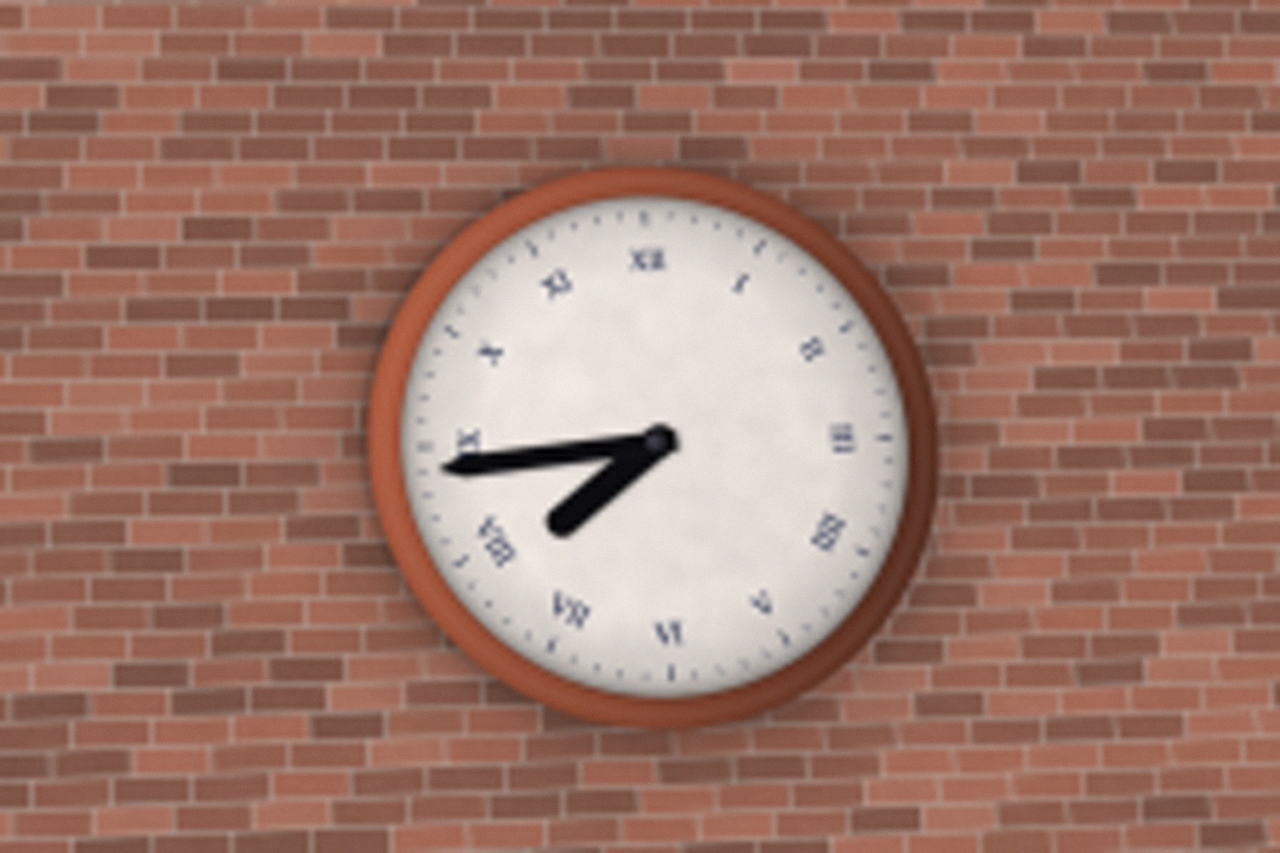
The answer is 7 h 44 min
